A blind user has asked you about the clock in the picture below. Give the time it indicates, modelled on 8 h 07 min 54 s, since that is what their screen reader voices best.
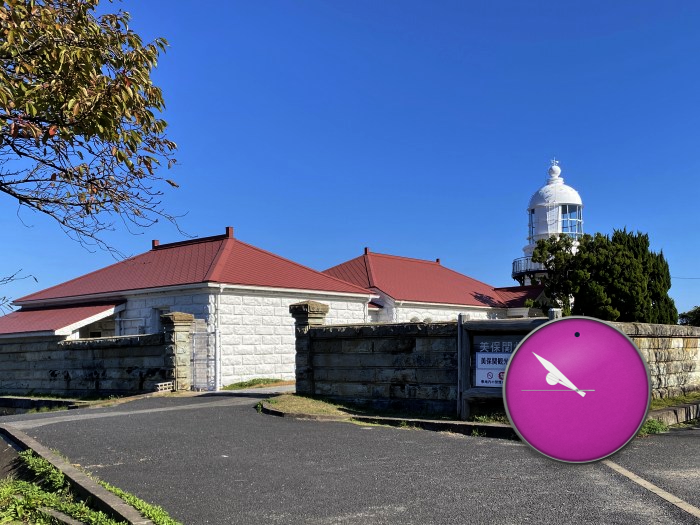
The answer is 9 h 51 min 45 s
